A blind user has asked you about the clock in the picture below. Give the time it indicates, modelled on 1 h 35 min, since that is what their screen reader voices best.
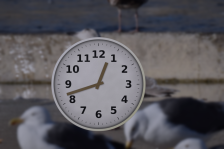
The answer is 12 h 42 min
